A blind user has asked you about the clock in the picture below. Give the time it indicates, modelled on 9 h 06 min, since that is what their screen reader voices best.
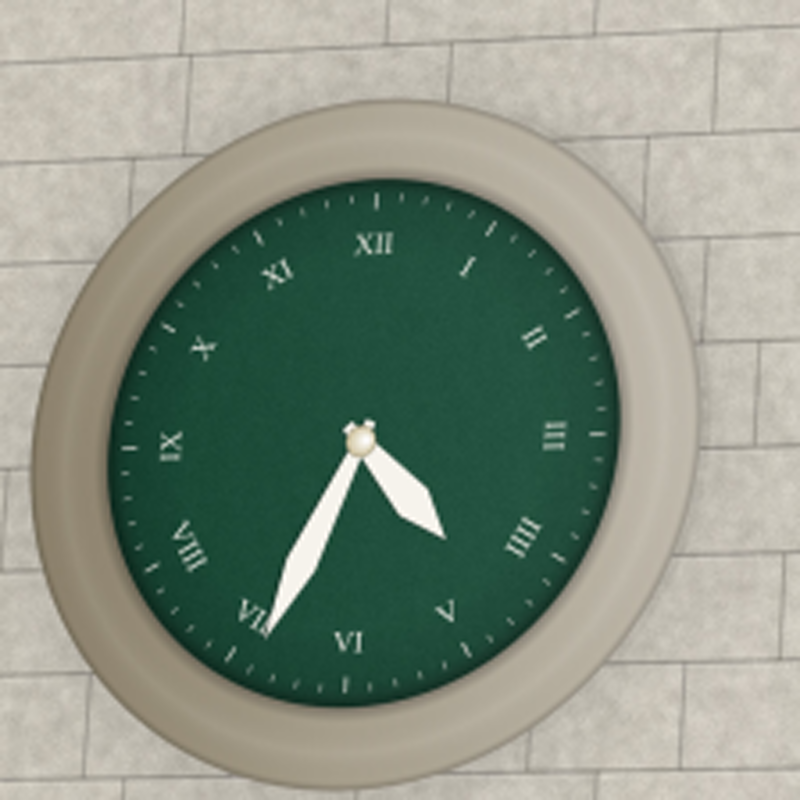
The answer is 4 h 34 min
